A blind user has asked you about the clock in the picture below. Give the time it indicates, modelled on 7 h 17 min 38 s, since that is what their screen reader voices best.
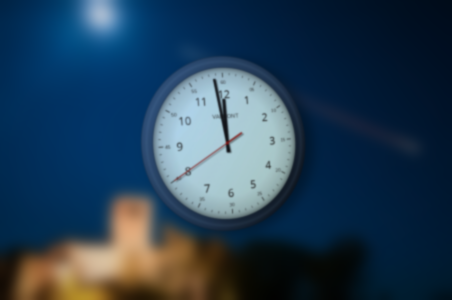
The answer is 11 h 58 min 40 s
